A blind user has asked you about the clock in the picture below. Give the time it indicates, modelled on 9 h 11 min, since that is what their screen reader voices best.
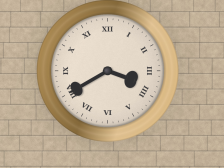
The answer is 3 h 40 min
